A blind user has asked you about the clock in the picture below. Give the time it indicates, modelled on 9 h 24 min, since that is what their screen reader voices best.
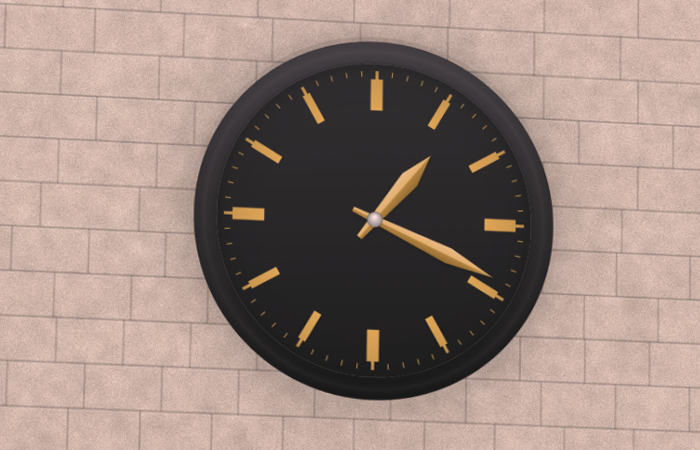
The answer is 1 h 19 min
